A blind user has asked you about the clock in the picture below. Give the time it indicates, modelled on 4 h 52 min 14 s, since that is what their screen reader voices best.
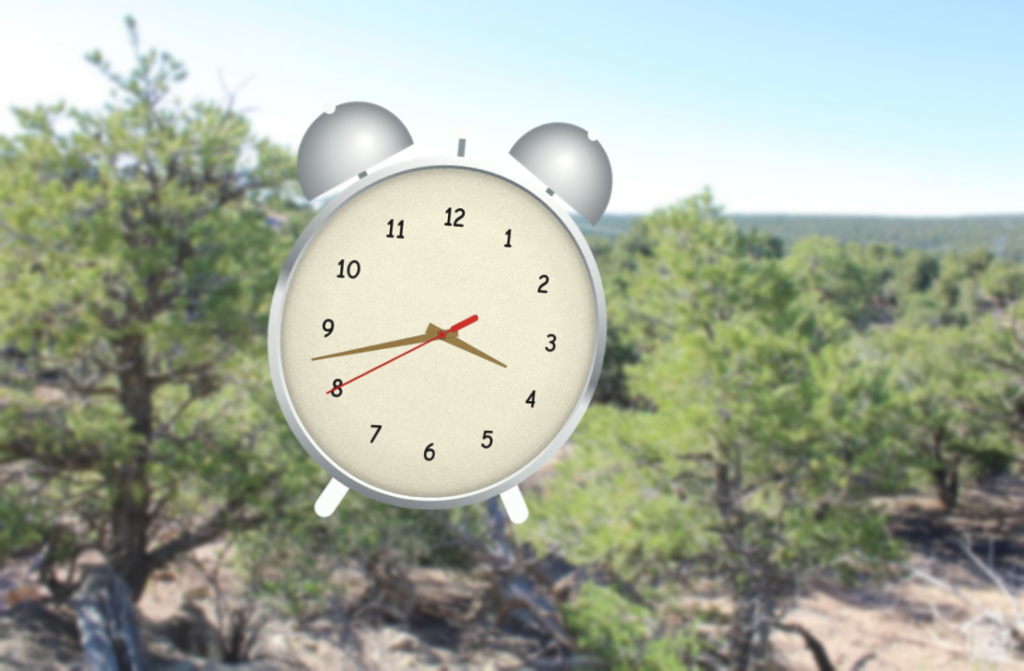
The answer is 3 h 42 min 40 s
